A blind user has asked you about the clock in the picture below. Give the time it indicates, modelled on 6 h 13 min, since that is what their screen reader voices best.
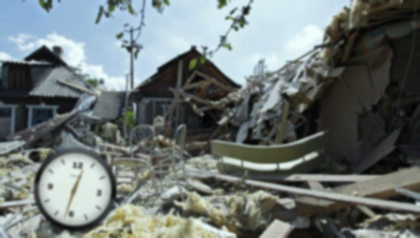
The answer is 12 h 32 min
